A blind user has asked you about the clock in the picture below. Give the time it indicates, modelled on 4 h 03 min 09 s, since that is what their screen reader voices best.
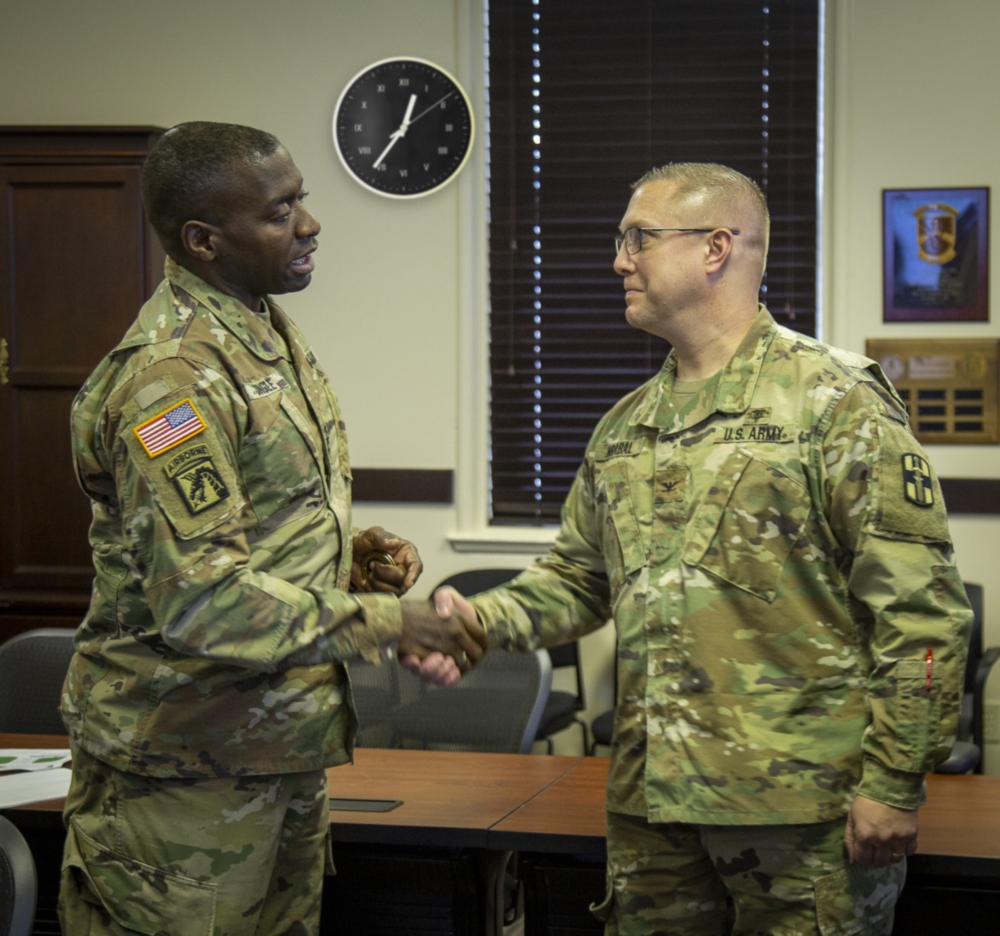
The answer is 12 h 36 min 09 s
